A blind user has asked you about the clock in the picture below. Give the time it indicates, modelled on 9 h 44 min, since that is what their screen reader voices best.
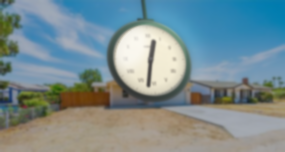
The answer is 12 h 32 min
